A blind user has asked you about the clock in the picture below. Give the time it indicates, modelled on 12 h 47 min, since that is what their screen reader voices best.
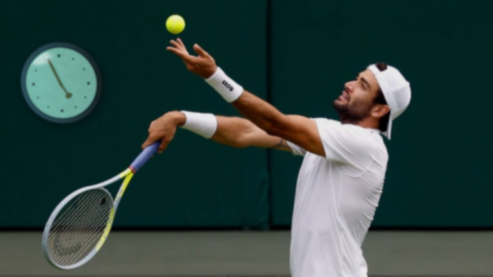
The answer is 4 h 56 min
